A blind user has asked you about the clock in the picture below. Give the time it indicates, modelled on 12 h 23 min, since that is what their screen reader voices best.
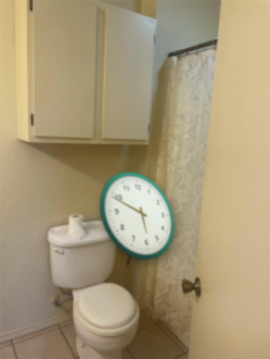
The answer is 5 h 49 min
